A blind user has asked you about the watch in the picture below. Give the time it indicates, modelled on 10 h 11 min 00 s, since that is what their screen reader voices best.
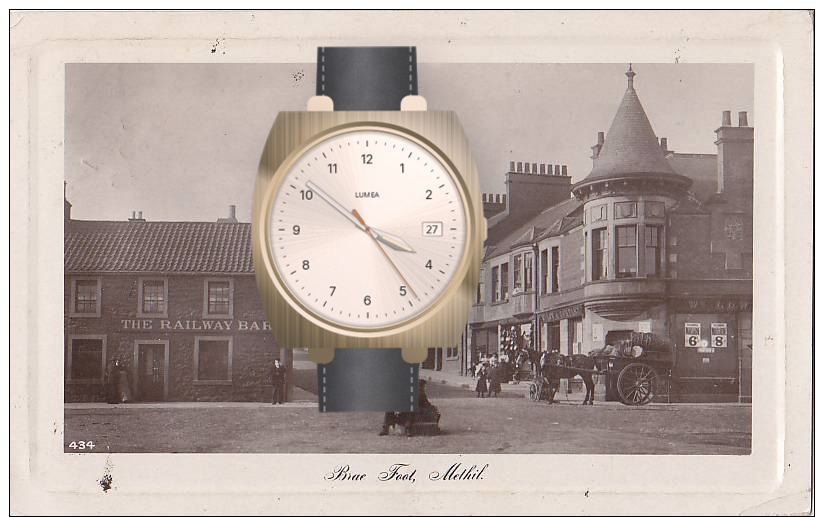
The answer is 3 h 51 min 24 s
